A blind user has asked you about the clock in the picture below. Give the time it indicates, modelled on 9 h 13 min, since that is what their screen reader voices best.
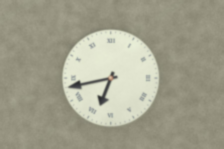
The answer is 6 h 43 min
